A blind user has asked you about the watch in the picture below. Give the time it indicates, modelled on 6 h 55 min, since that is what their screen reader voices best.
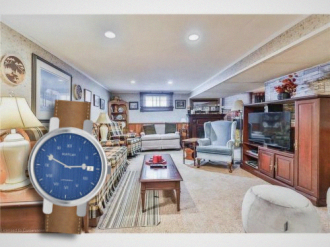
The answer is 2 h 49 min
